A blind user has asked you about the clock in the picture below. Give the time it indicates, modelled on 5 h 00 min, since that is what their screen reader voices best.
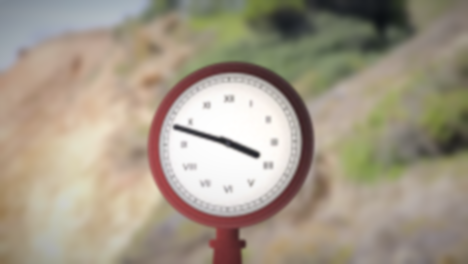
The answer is 3 h 48 min
